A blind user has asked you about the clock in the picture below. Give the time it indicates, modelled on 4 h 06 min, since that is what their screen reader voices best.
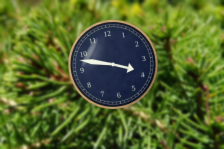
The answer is 3 h 48 min
